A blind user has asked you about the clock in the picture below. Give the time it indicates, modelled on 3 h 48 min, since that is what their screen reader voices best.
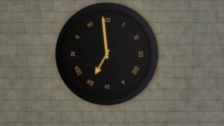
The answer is 6 h 59 min
